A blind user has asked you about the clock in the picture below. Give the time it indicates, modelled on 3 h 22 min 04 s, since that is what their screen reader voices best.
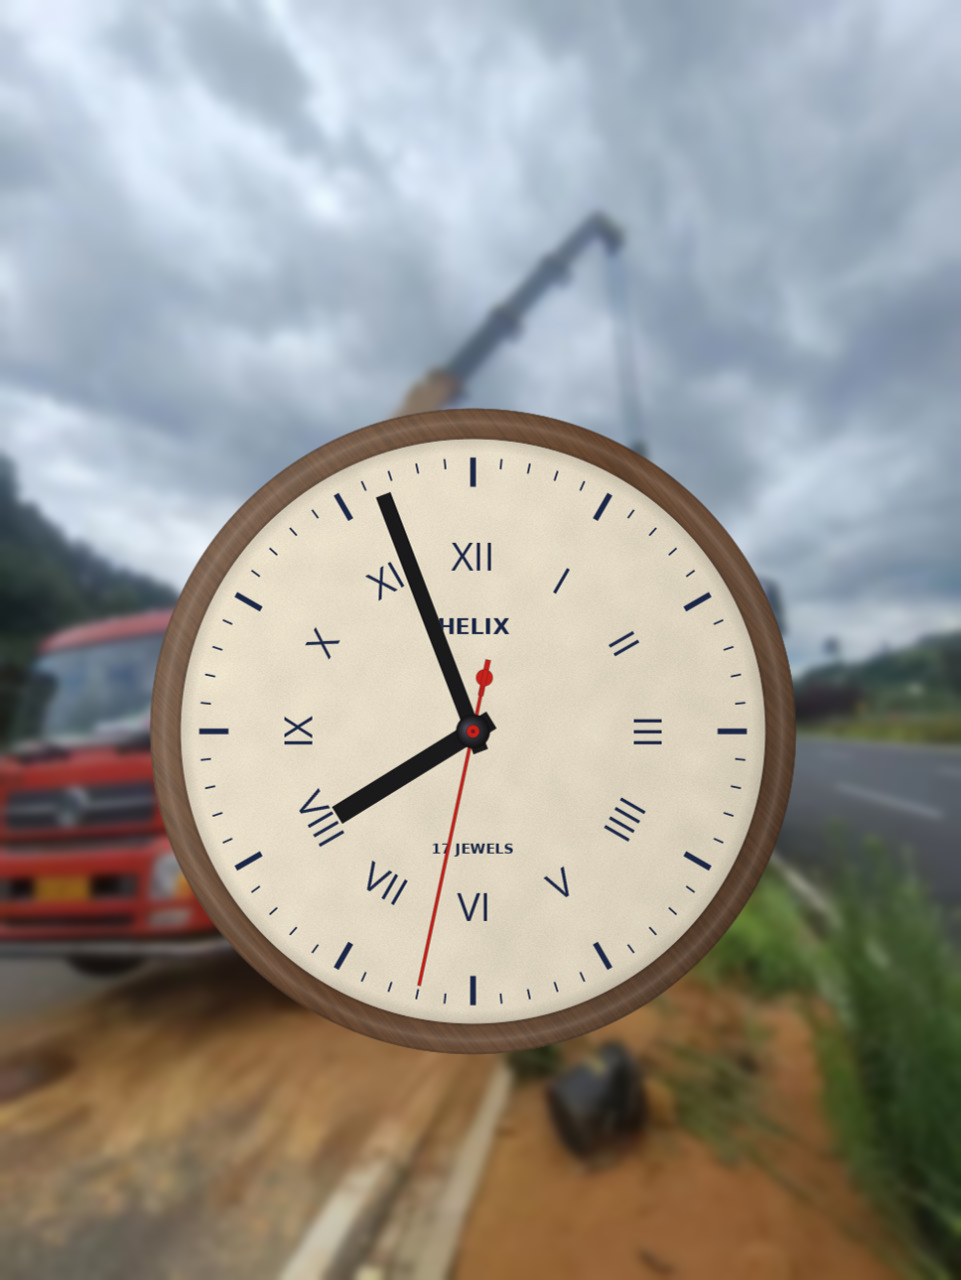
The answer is 7 h 56 min 32 s
